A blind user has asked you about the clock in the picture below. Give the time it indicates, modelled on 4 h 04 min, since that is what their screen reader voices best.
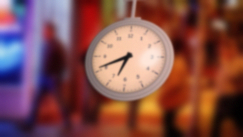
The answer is 6 h 41 min
